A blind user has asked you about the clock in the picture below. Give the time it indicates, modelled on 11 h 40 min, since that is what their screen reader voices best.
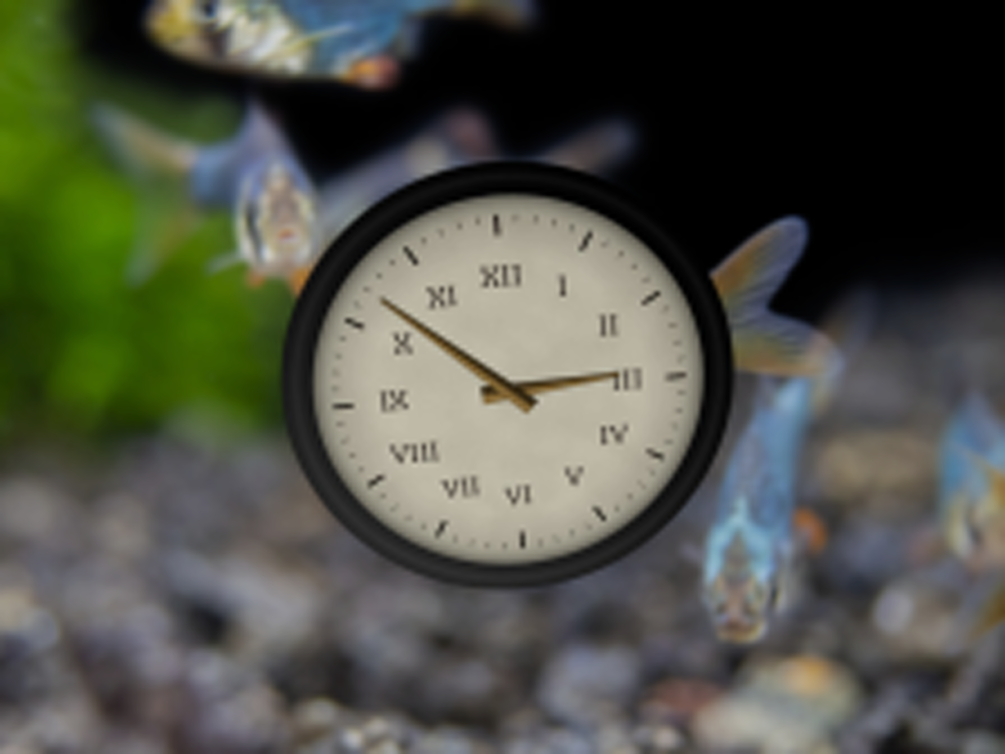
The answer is 2 h 52 min
